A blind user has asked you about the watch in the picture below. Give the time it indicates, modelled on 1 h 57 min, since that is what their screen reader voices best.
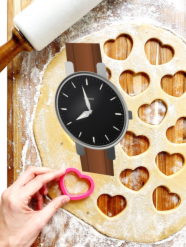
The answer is 7 h 58 min
